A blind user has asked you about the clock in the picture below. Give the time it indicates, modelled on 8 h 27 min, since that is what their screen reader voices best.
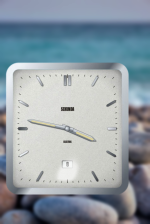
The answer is 3 h 47 min
